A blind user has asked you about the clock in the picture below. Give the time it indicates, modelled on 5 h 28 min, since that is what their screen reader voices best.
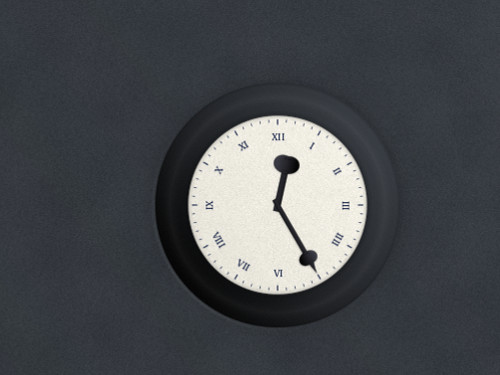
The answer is 12 h 25 min
